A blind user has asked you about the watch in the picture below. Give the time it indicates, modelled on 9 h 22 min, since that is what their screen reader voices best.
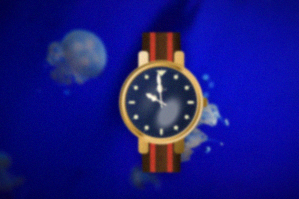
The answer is 9 h 59 min
